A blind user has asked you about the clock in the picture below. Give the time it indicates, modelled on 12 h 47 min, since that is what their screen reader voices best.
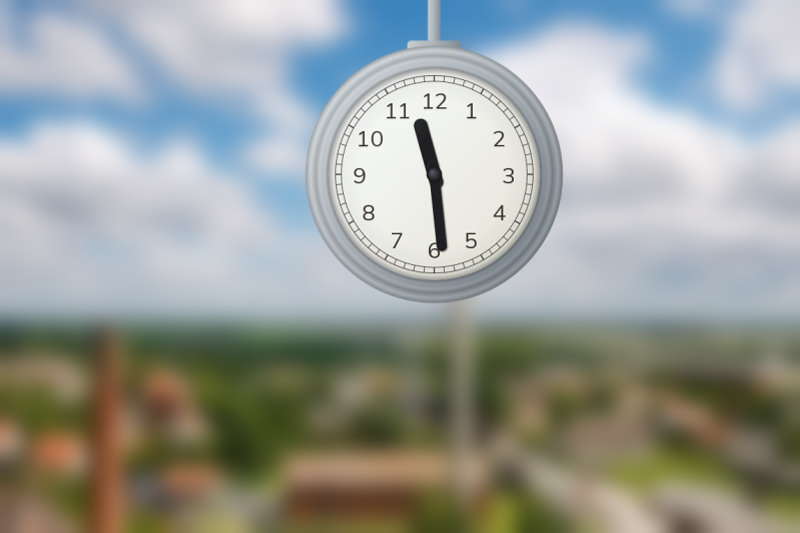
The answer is 11 h 29 min
